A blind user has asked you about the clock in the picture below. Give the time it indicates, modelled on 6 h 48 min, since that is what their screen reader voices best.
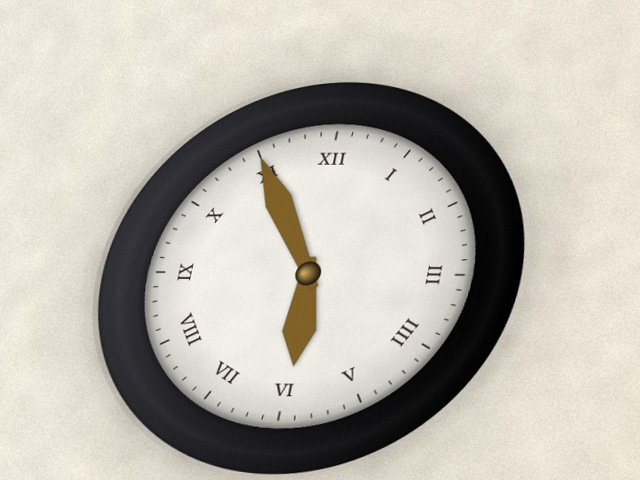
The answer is 5 h 55 min
